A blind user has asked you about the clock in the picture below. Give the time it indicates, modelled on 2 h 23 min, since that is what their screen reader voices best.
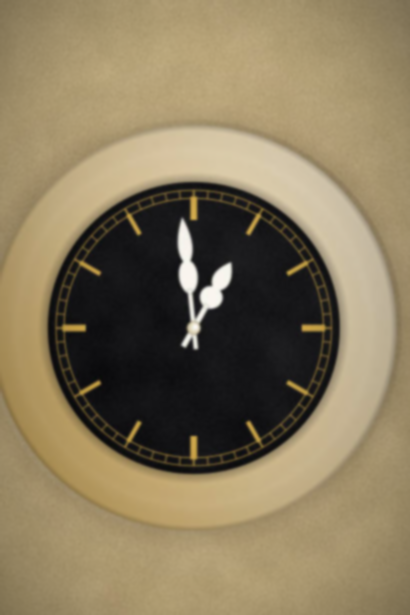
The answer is 12 h 59 min
